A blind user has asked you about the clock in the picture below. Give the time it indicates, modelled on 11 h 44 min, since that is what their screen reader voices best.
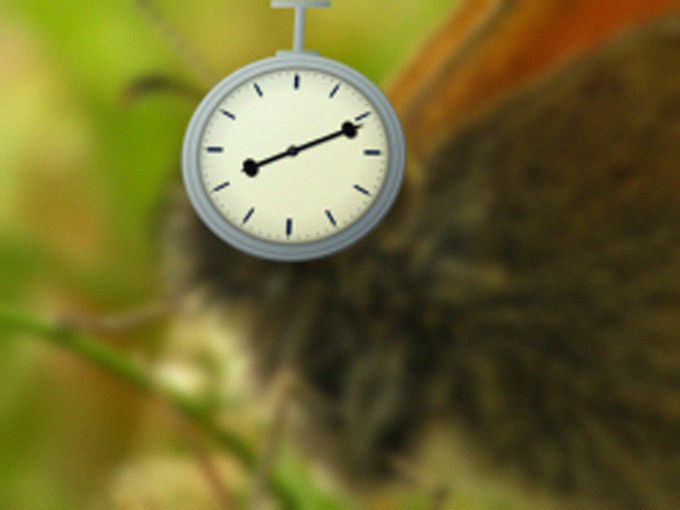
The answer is 8 h 11 min
